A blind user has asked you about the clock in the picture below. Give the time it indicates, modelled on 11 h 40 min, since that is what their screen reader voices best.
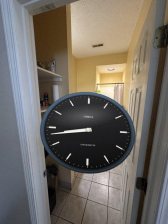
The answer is 8 h 43 min
